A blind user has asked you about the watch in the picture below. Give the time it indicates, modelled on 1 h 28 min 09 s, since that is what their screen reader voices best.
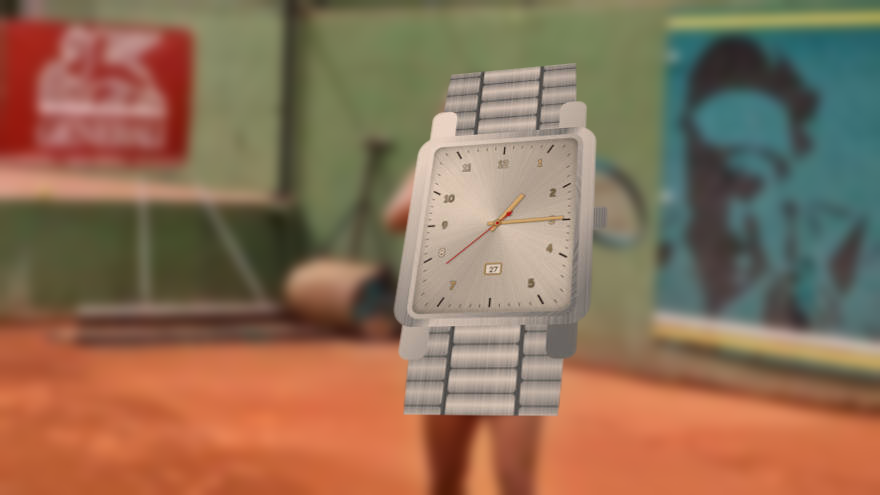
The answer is 1 h 14 min 38 s
